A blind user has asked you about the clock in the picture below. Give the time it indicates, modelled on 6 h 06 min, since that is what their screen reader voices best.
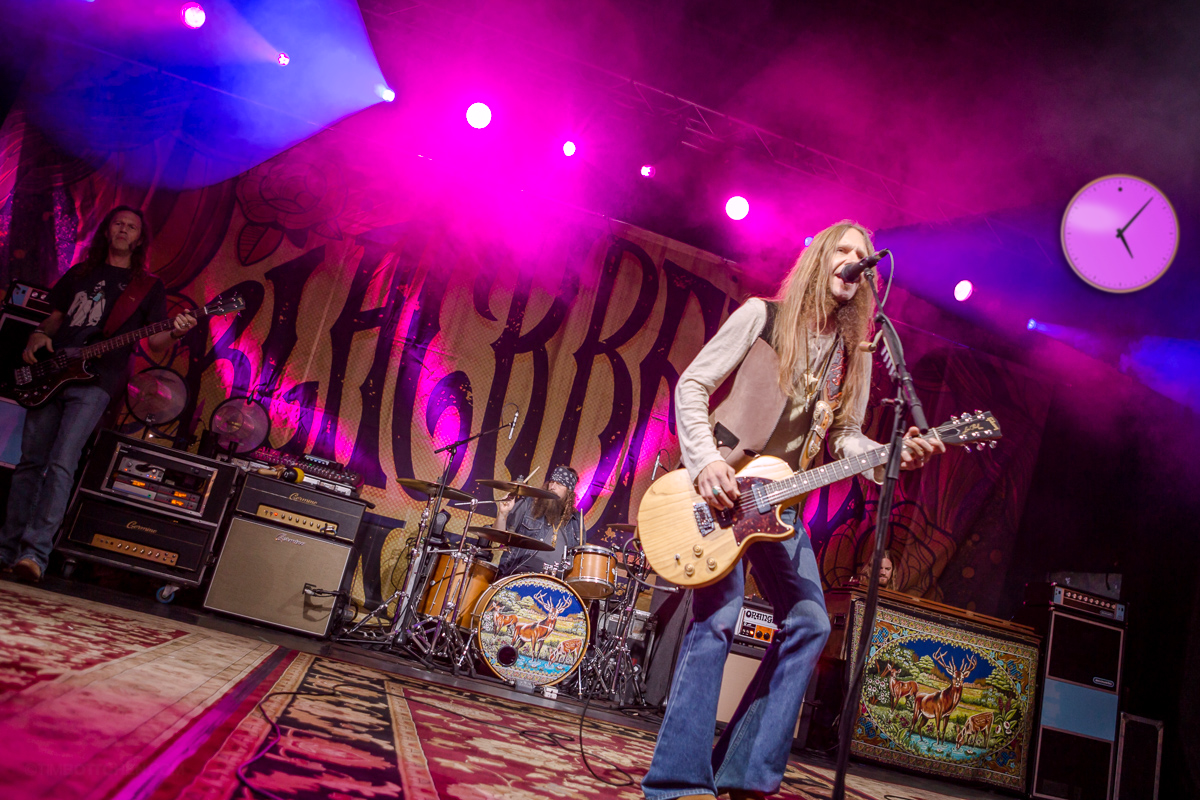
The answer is 5 h 07 min
